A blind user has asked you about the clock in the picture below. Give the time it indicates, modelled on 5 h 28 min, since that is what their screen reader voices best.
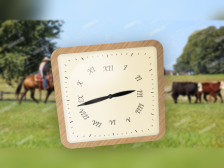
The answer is 2 h 43 min
